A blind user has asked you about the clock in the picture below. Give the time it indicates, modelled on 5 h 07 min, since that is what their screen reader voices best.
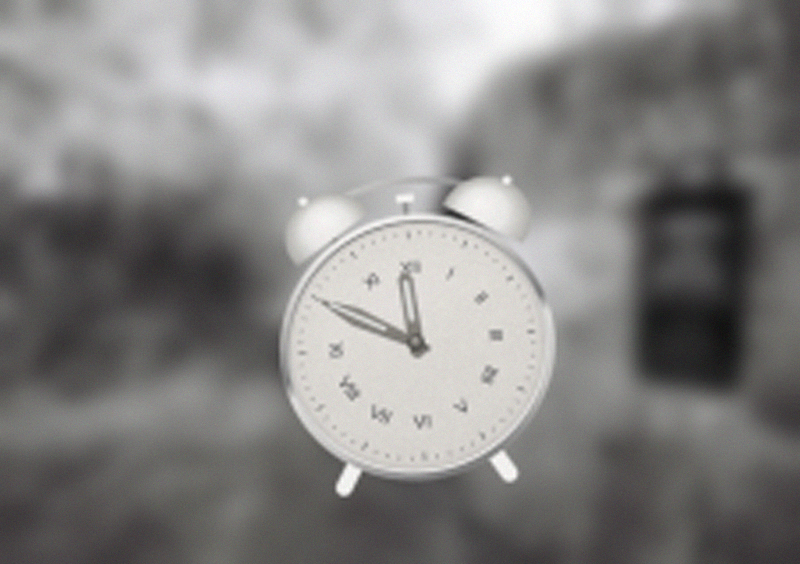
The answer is 11 h 50 min
